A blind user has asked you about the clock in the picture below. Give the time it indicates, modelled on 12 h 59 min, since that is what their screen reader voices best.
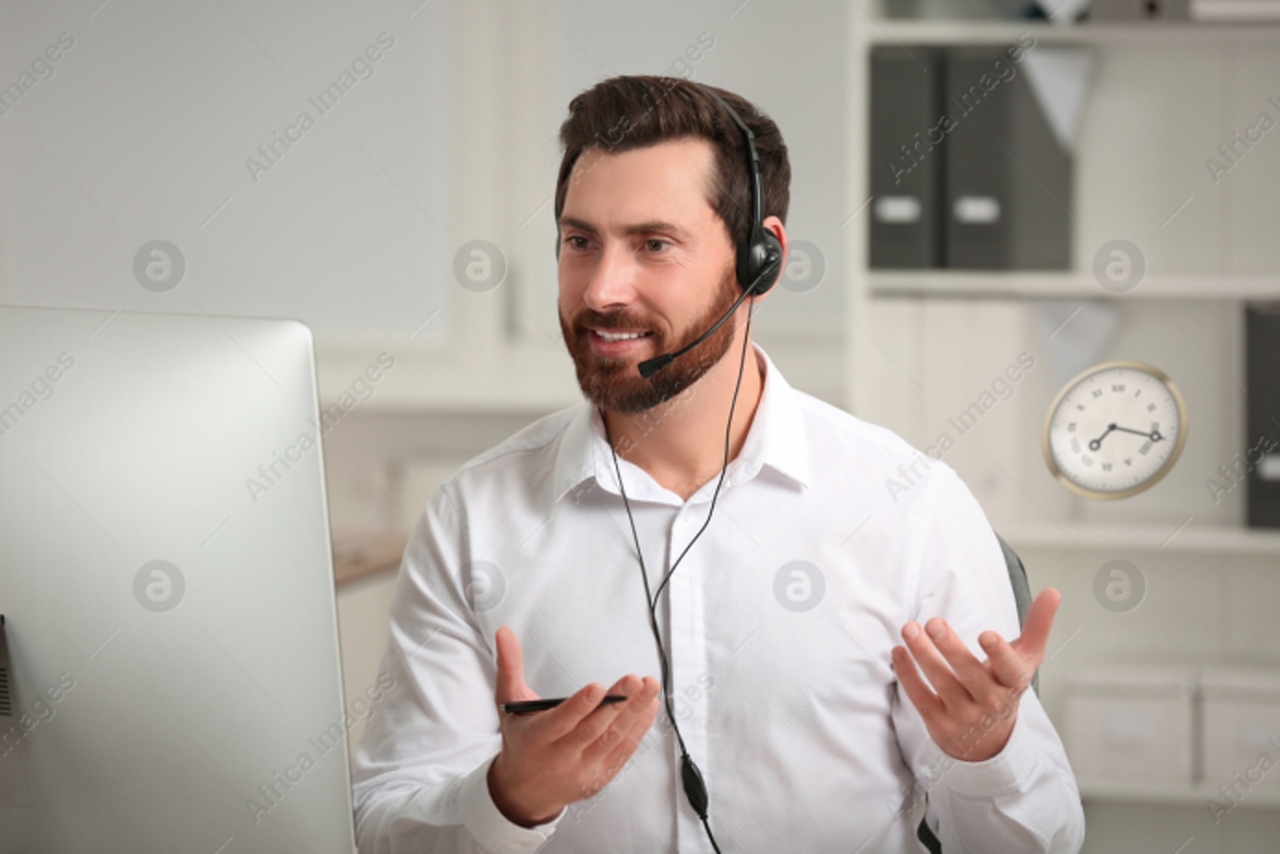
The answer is 7 h 17 min
